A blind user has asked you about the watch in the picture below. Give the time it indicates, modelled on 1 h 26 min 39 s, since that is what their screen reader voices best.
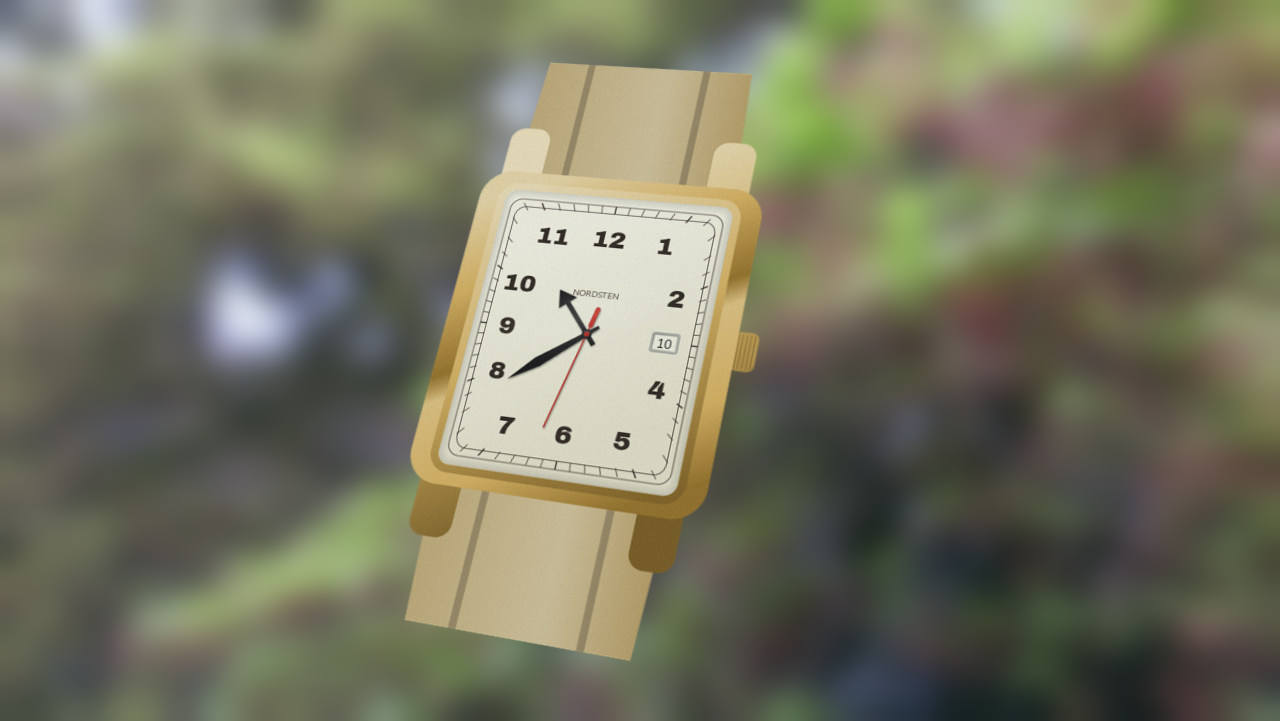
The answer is 10 h 38 min 32 s
